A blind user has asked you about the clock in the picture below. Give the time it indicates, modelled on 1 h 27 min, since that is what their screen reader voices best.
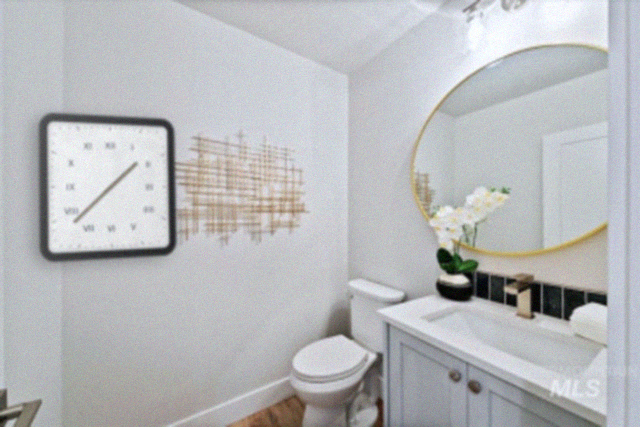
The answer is 1 h 38 min
